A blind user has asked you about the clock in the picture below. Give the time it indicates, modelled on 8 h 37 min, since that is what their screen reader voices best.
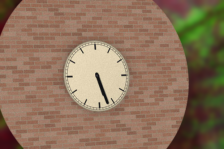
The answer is 5 h 27 min
